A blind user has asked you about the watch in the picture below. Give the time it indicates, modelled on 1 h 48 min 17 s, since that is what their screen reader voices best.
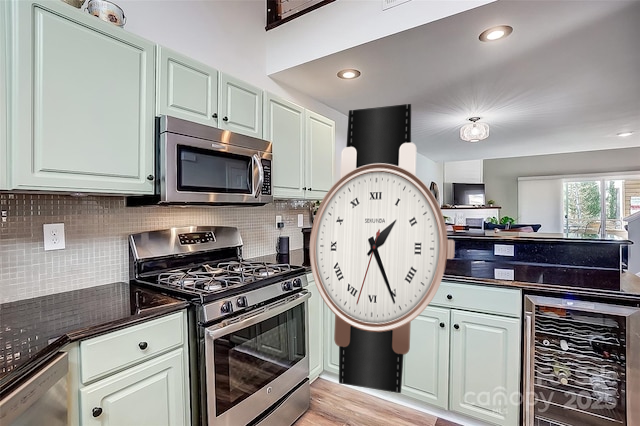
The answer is 1 h 25 min 33 s
